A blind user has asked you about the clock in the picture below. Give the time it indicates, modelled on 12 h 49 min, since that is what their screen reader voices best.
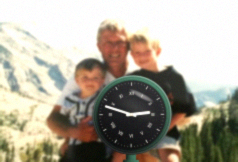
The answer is 2 h 48 min
